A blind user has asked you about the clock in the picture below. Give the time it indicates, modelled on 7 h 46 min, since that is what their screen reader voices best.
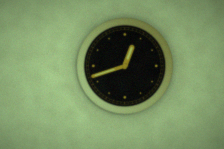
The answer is 12 h 42 min
